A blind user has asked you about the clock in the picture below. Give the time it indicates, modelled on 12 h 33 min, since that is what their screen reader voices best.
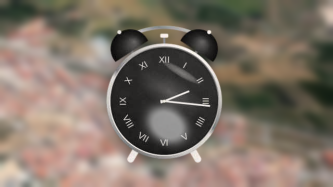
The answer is 2 h 16 min
